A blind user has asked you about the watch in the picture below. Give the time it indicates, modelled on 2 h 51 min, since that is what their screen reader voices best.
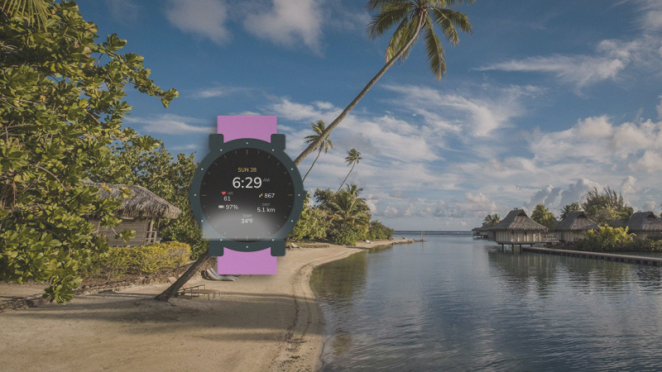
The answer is 6 h 29 min
